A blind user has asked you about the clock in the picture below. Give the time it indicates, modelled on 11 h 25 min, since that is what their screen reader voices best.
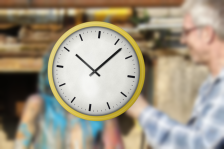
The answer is 10 h 07 min
